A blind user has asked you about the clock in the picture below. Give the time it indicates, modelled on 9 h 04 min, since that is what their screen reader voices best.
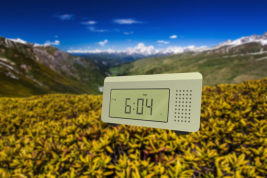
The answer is 6 h 04 min
